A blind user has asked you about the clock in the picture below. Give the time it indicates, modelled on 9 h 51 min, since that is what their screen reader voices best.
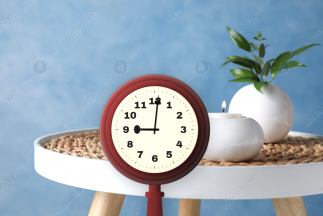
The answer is 9 h 01 min
